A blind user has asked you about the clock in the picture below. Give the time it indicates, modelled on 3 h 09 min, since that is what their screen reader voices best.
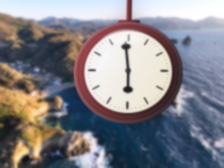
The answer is 5 h 59 min
